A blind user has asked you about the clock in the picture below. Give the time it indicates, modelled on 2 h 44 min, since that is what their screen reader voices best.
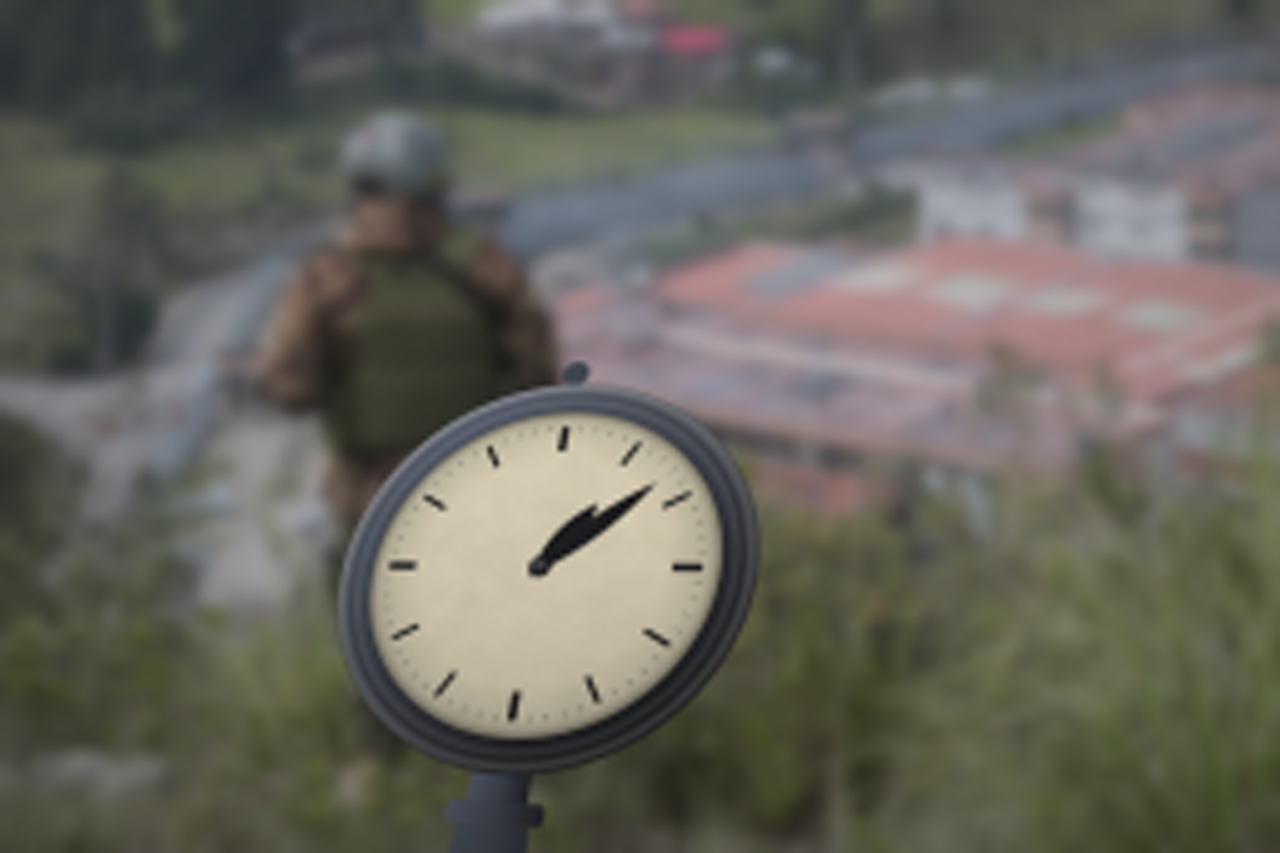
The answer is 1 h 08 min
